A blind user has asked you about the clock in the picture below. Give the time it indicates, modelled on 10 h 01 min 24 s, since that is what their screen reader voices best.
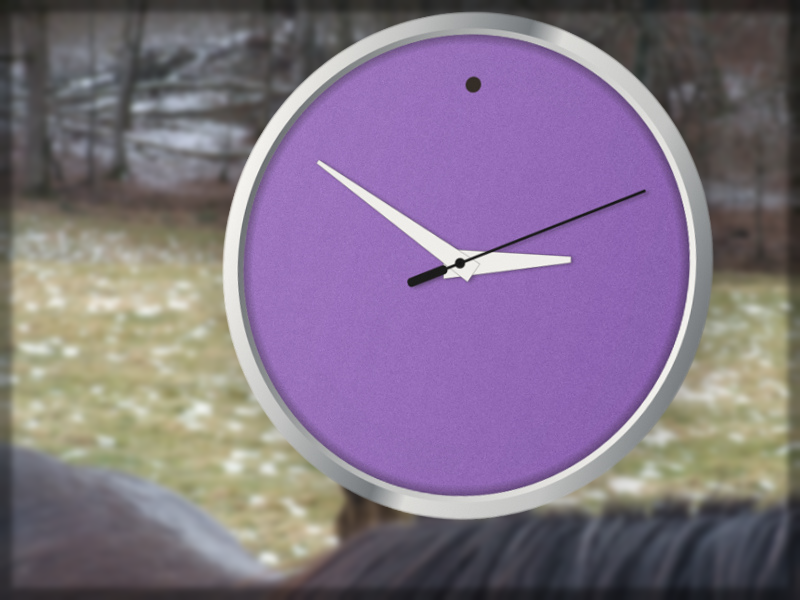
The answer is 2 h 50 min 11 s
